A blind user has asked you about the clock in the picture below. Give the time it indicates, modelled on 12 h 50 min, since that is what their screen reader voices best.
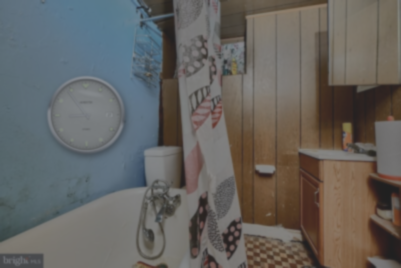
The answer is 8 h 54 min
